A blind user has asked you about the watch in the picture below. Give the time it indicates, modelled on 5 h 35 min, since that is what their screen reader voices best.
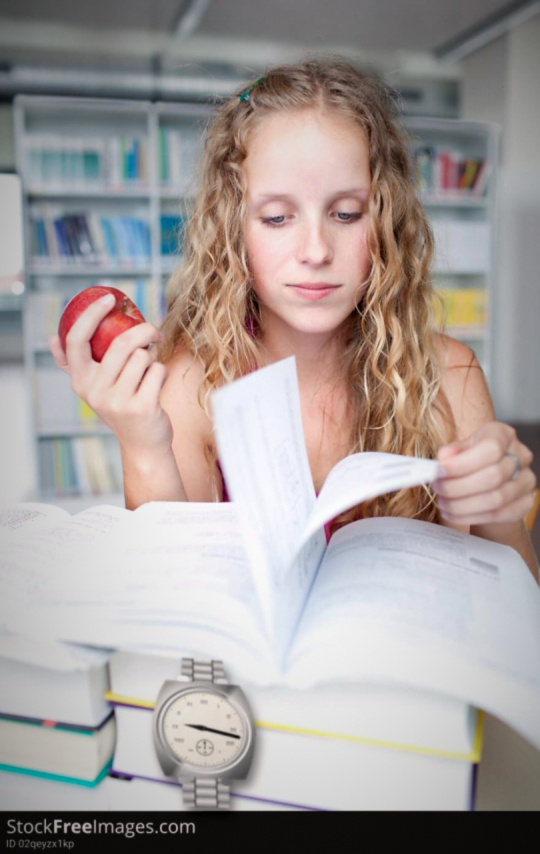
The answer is 9 h 17 min
